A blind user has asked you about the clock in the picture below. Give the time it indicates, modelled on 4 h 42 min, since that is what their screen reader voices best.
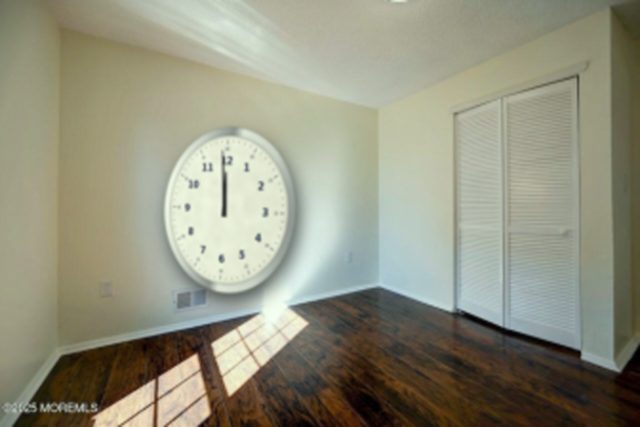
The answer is 11 h 59 min
